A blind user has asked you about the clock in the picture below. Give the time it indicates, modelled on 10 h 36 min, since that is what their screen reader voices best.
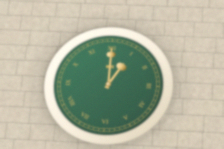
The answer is 1 h 00 min
